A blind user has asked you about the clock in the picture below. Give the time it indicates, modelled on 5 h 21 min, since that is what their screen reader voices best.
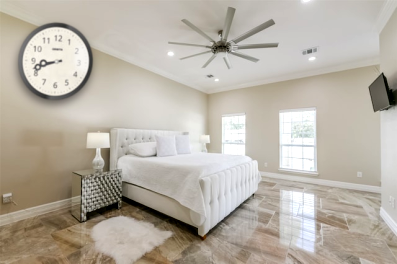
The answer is 8 h 42 min
